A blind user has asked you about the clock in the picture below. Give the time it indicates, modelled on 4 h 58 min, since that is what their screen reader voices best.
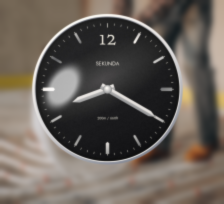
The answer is 8 h 20 min
